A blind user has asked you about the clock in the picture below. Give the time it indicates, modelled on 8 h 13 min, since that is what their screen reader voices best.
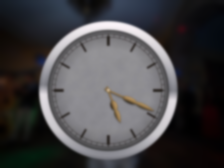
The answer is 5 h 19 min
